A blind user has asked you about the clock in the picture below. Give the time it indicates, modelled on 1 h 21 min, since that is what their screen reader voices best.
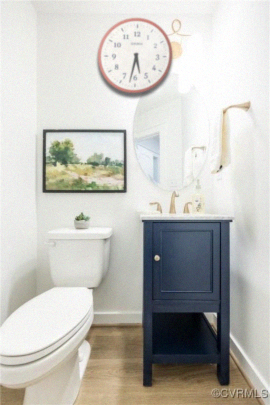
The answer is 5 h 32 min
